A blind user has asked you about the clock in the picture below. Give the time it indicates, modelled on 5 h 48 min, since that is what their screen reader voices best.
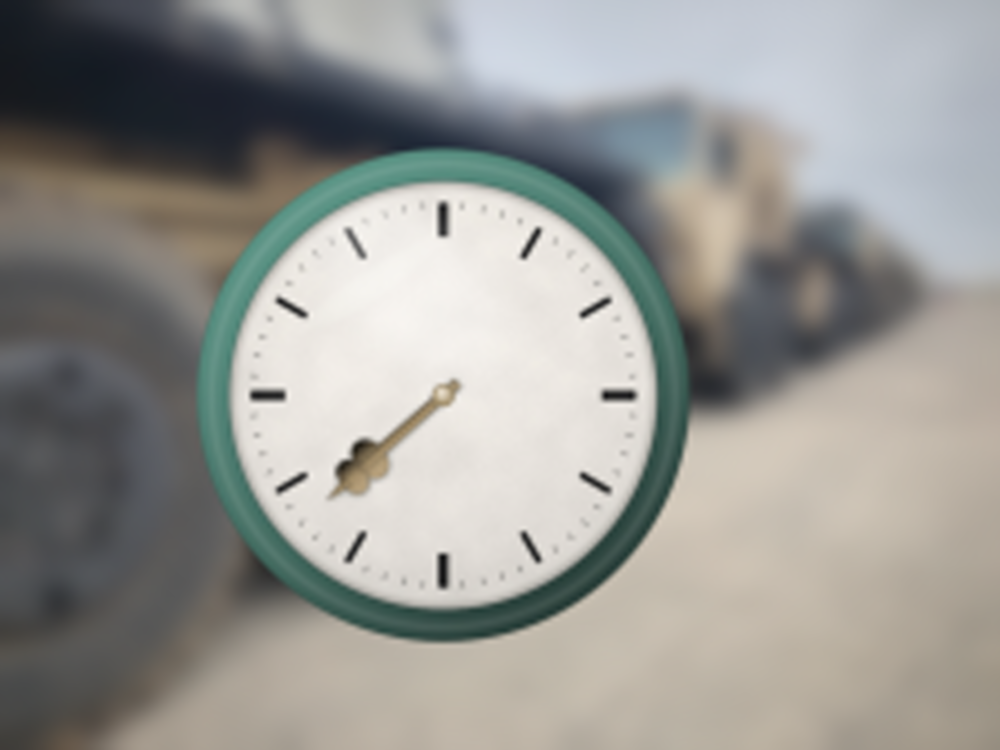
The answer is 7 h 38 min
